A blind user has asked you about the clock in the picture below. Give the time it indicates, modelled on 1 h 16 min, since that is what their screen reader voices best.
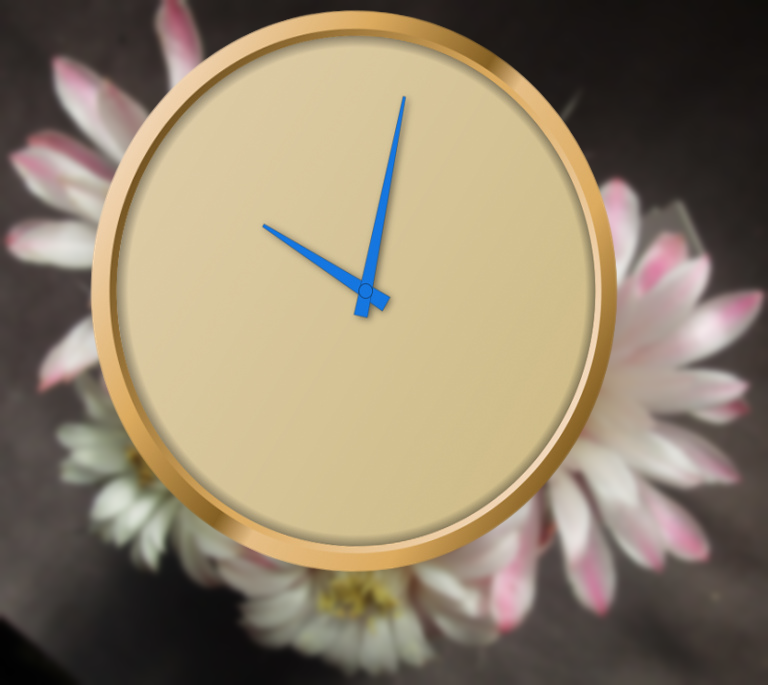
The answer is 10 h 02 min
